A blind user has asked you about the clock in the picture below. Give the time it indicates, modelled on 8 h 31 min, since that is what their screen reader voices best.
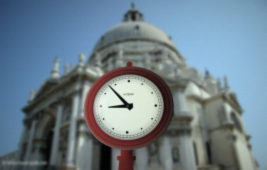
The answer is 8 h 53 min
